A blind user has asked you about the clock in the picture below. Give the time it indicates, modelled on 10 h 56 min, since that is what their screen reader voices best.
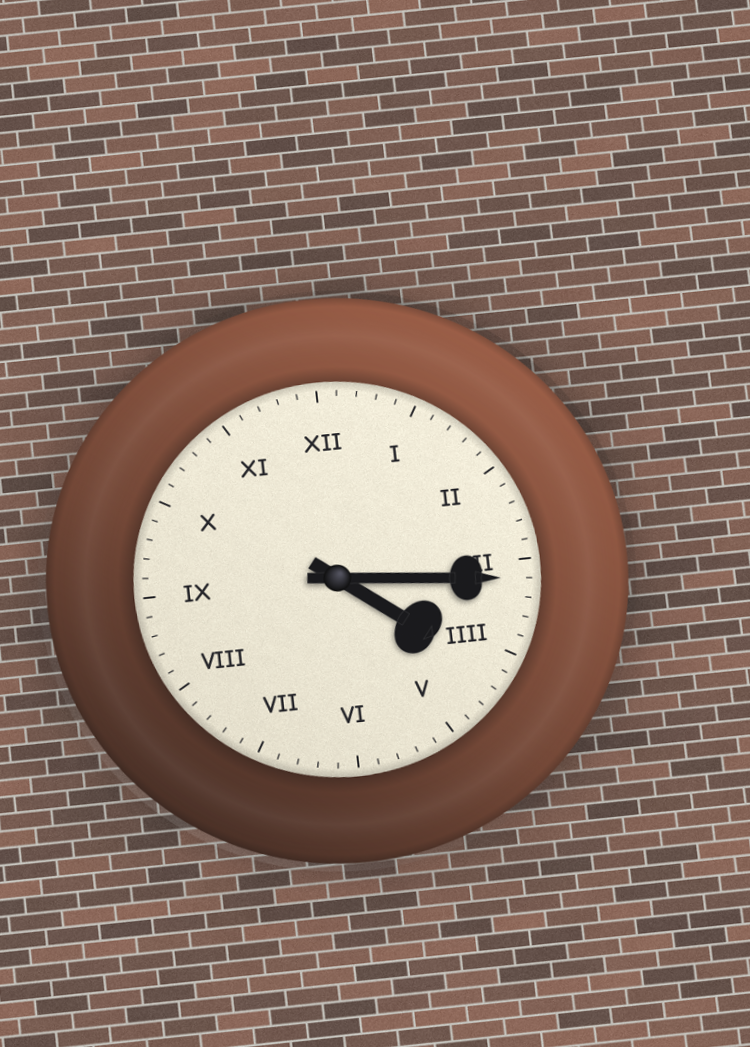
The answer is 4 h 16 min
